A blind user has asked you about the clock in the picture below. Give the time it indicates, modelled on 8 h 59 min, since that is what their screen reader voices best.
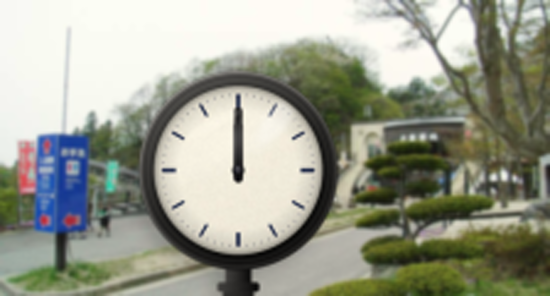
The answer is 12 h 00 min
